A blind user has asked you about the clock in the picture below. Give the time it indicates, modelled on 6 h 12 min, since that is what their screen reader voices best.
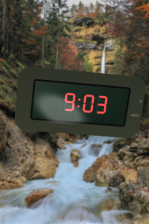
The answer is 9 h 03 min
